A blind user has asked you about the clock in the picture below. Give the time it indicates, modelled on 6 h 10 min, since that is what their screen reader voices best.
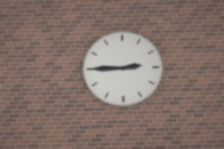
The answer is 2 h 45 min
